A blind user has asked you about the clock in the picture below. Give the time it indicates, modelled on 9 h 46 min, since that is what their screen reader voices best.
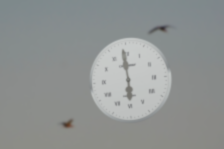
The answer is 5 h 59 min
